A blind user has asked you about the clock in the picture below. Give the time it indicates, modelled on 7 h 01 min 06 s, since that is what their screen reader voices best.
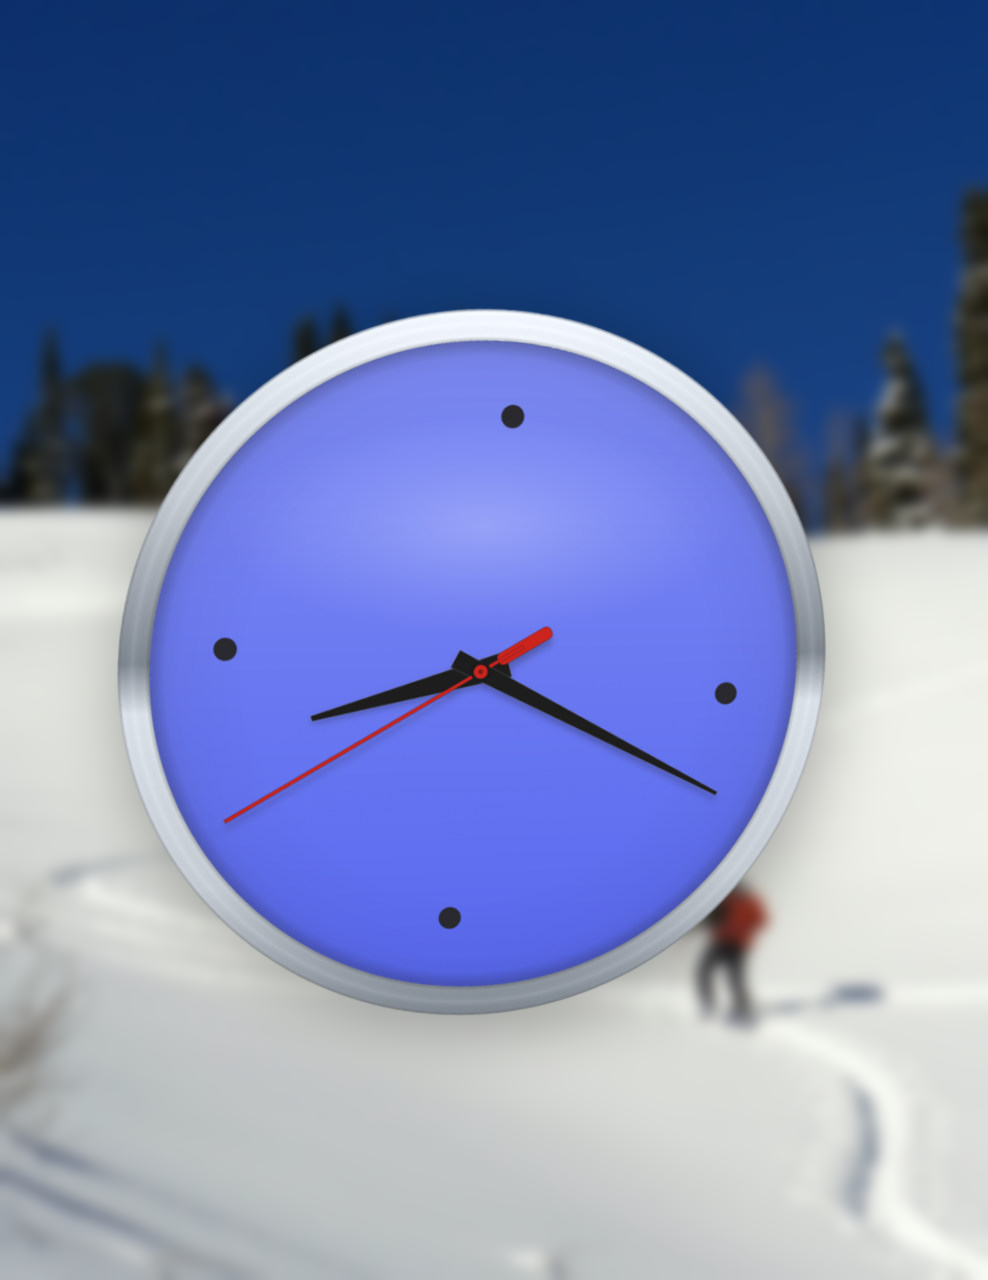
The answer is 8 h 18 min 39 s
